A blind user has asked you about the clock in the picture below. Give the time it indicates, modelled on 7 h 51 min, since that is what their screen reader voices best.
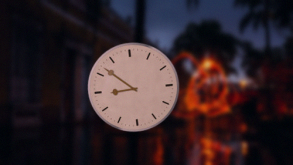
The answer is 8 h 52 min
